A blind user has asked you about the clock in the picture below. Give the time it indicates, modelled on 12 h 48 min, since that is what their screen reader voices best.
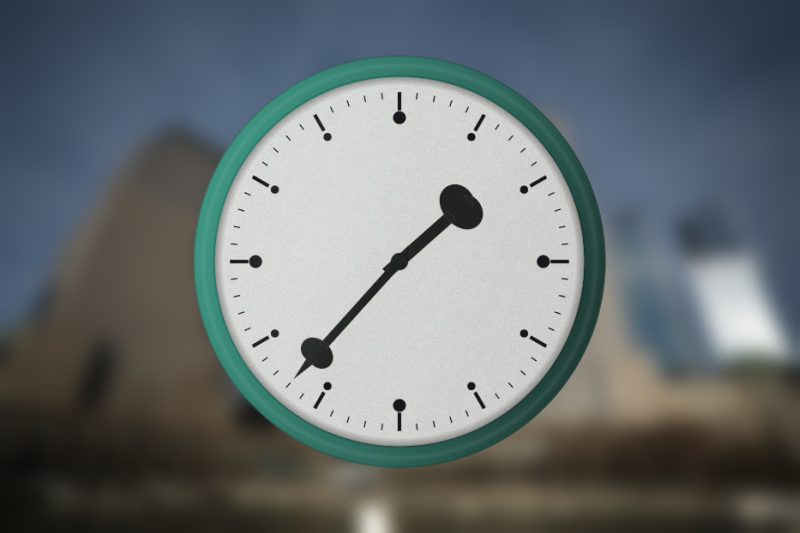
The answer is 1 h 37 min
